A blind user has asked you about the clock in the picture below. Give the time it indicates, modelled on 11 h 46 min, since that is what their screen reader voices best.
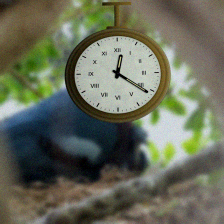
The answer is 12 h 21 min
